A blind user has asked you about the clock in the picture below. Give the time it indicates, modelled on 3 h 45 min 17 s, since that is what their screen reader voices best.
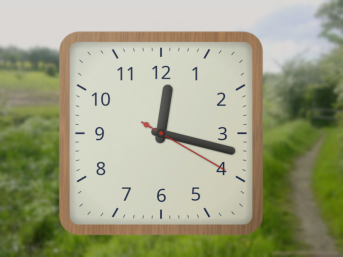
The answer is 12 h 17 min 20 s
